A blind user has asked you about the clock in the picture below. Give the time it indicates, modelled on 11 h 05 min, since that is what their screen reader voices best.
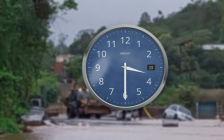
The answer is 3 h 30 min
